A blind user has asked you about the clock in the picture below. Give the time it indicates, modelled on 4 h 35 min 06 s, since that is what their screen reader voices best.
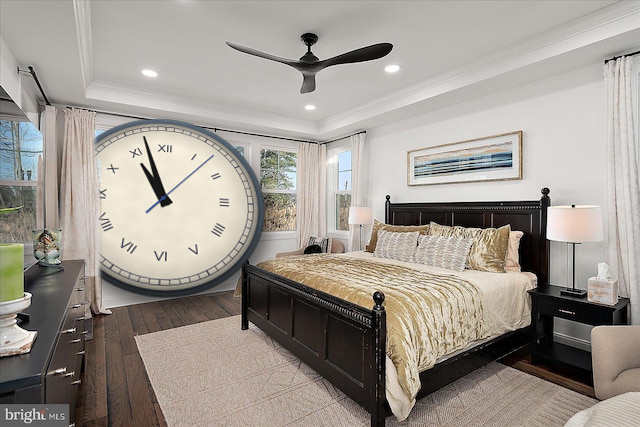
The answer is 10 h 57 min 07 s
